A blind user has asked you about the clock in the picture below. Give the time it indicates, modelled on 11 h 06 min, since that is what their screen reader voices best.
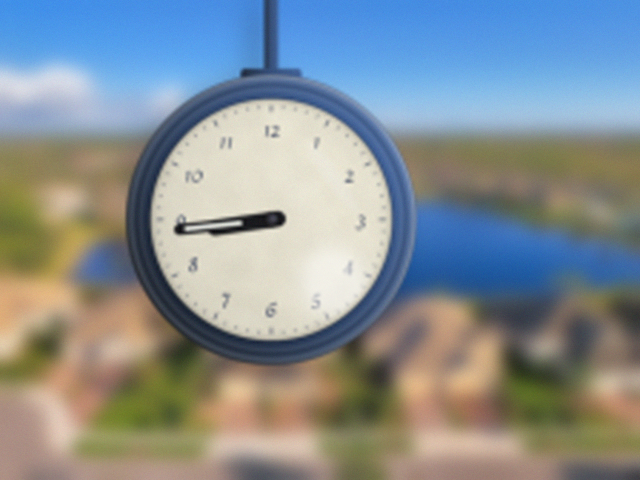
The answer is 8 h 44 min
